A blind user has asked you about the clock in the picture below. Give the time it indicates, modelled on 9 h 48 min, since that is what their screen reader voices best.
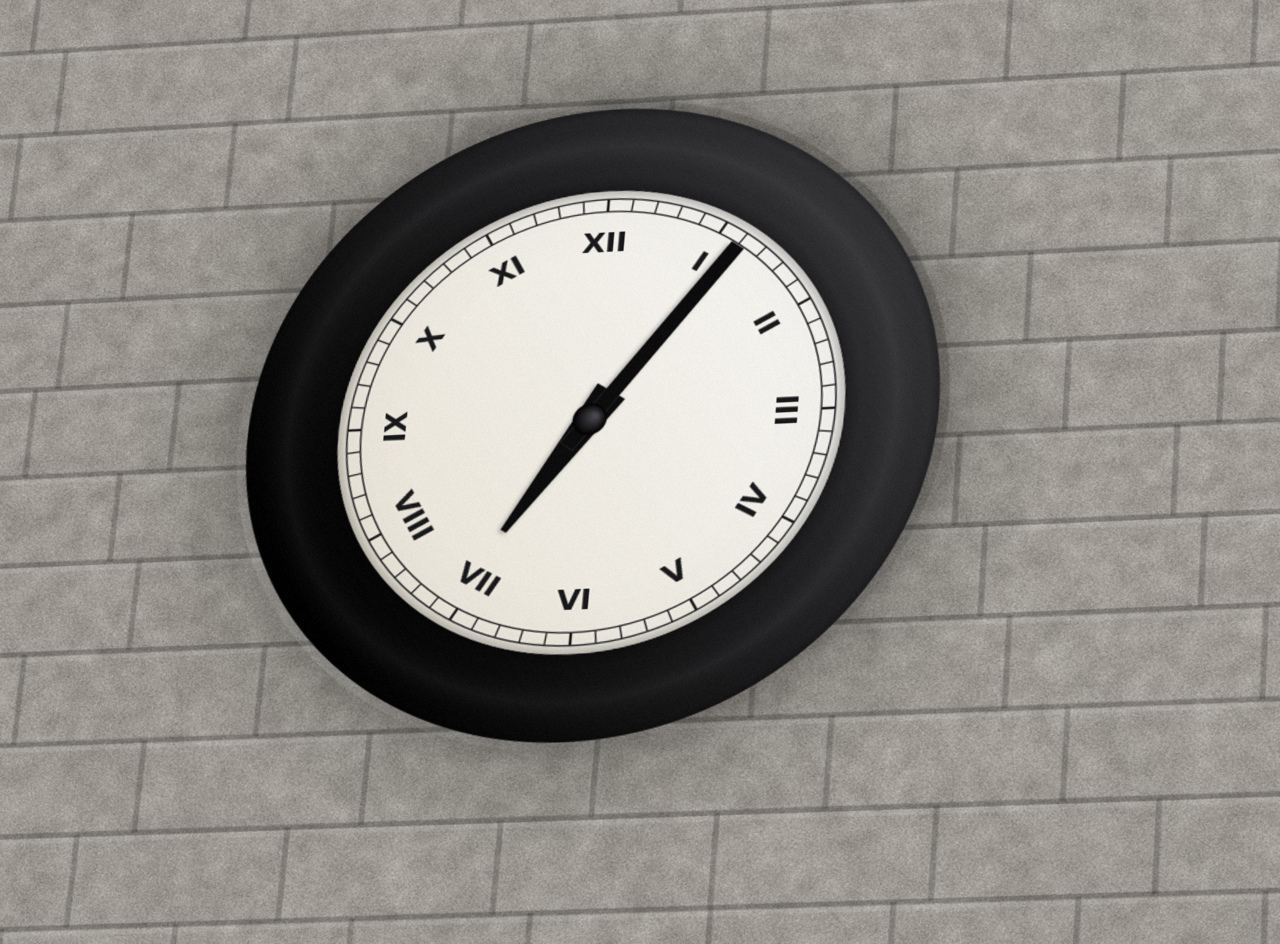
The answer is 7 h 06 min
